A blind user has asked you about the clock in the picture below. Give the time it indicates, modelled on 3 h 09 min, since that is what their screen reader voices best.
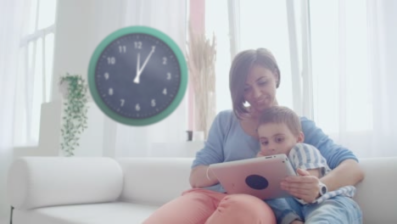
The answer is 12 h 05 min
